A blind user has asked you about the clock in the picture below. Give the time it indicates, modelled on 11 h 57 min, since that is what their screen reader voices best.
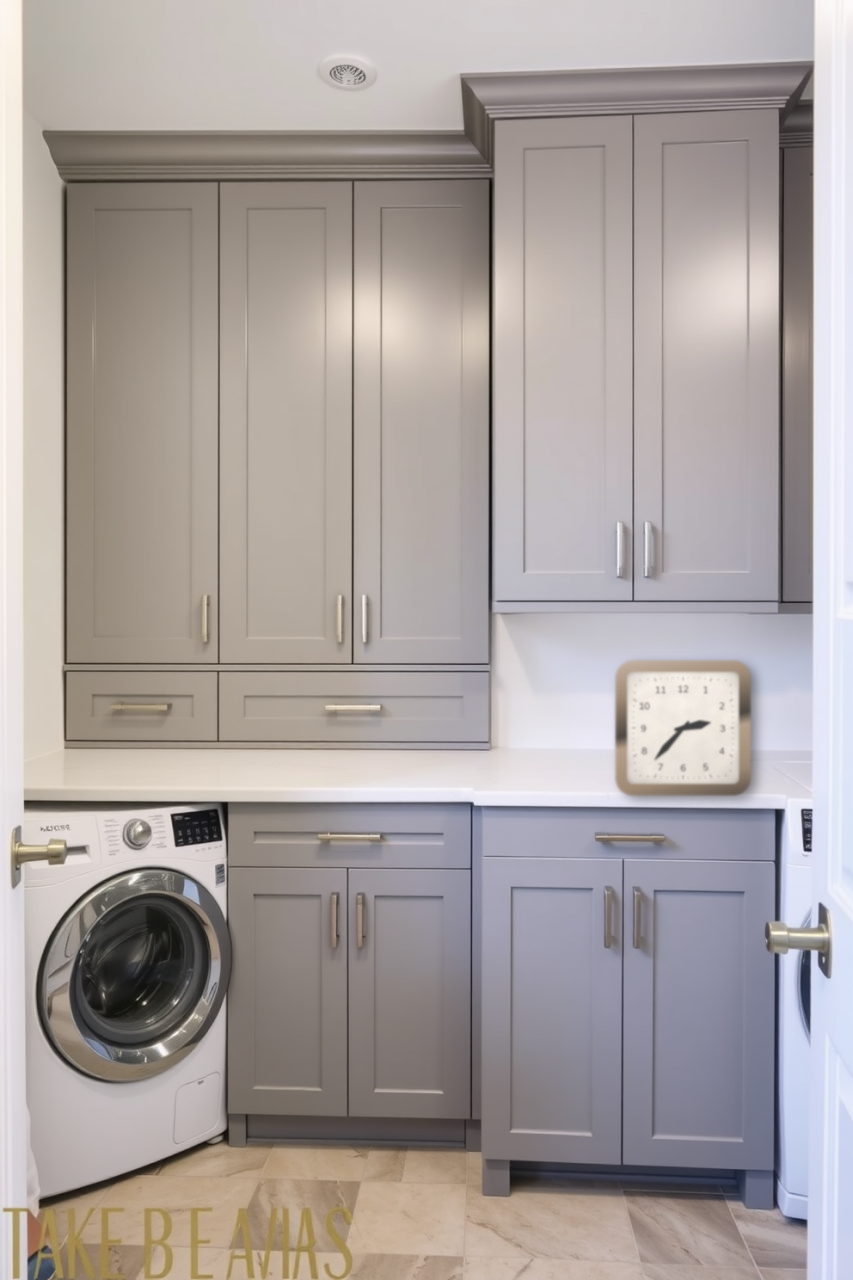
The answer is 2 h 37 min
